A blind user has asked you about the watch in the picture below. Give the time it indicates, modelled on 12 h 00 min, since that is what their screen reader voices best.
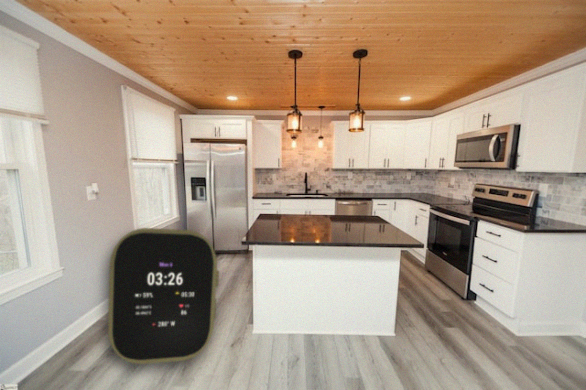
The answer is 3 h 26 min
